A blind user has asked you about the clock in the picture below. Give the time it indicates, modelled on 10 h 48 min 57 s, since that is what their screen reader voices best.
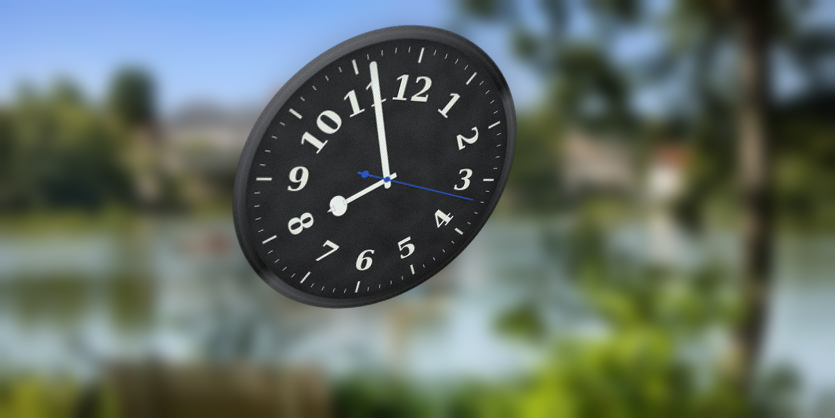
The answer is 7 h 56 min 17 s
